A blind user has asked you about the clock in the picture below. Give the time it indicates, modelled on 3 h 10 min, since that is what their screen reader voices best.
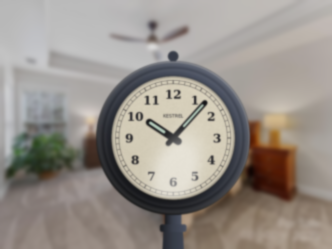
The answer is 10 h 07 min
